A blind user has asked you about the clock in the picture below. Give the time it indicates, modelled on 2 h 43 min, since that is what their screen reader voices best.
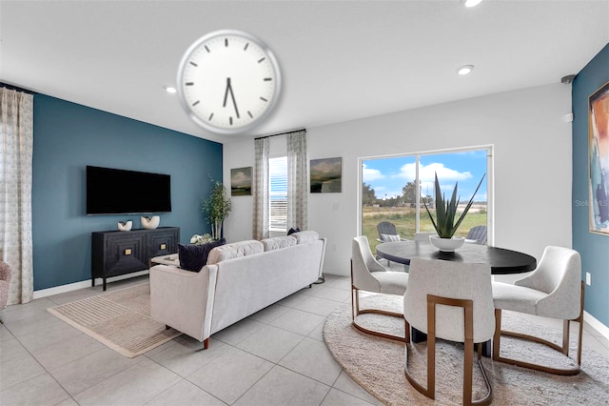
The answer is 6 h 28 min
